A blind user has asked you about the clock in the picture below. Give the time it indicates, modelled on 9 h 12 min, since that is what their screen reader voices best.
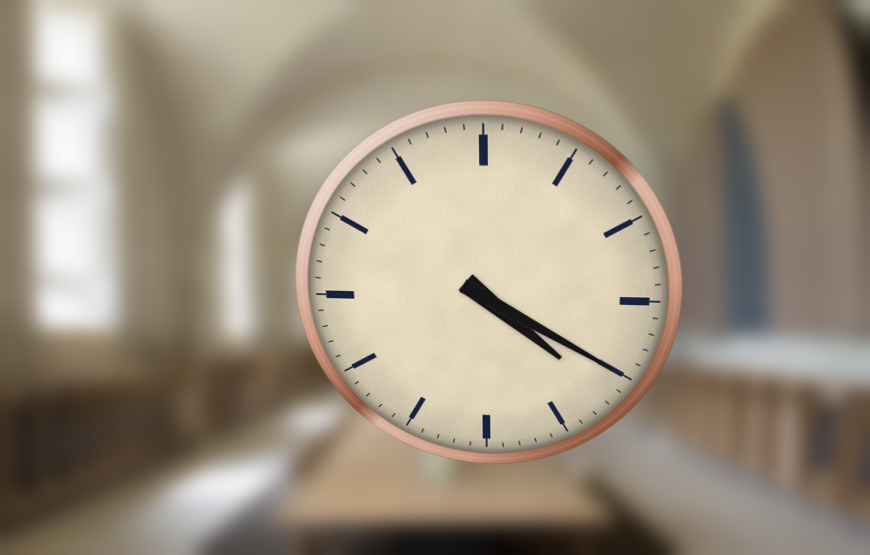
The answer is 4 h 20 min
